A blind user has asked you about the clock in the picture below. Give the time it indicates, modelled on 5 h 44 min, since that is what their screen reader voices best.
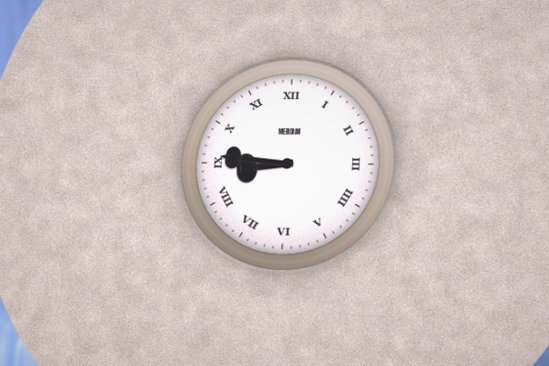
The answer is 8 h 46 min
